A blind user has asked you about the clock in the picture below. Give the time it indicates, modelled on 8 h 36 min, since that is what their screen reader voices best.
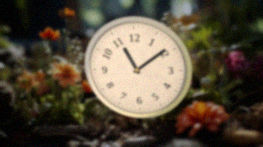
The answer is 11 h 09 min
